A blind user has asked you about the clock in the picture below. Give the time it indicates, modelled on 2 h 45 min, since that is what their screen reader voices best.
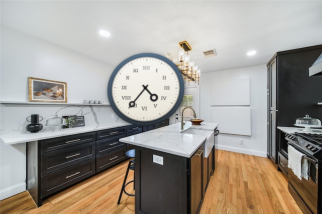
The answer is 4 h 36 min
